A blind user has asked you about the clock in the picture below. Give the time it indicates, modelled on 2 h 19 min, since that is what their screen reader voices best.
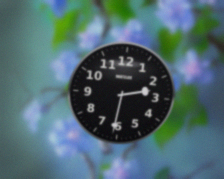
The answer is 2 h 31 min
